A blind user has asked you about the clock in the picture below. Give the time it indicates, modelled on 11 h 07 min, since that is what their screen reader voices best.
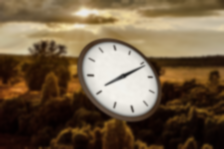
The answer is 8 h 11 min
